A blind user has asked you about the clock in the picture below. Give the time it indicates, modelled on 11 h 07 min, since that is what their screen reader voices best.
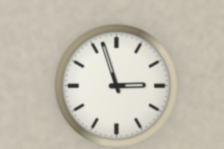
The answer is 2 h 57 min
